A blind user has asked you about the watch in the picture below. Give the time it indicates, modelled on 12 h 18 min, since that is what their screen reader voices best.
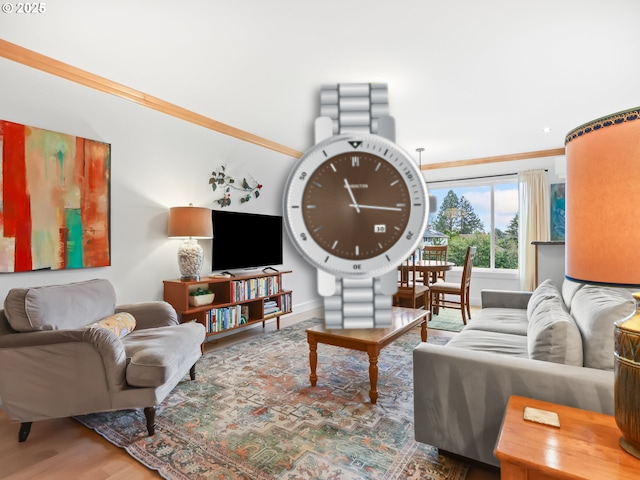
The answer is 11 h 16 min
